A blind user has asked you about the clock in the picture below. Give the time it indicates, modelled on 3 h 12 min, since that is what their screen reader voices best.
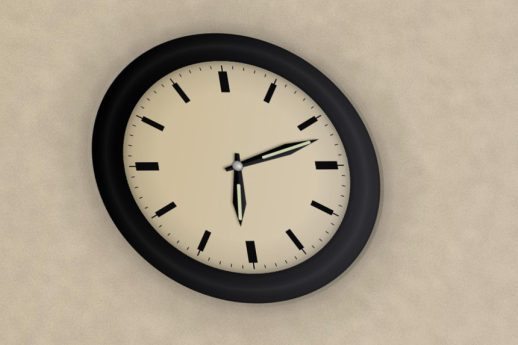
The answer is 6 h 12 min
